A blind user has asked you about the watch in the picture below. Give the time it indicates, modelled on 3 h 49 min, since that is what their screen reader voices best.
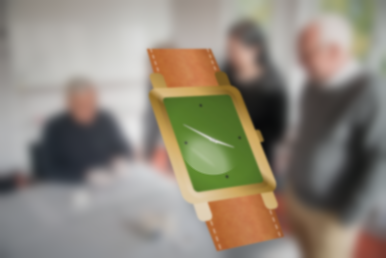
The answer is 3 h 51 min
